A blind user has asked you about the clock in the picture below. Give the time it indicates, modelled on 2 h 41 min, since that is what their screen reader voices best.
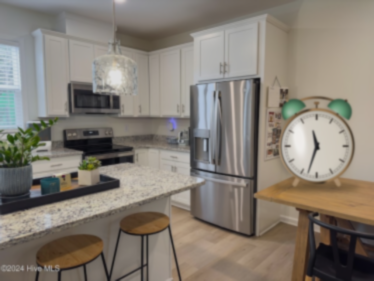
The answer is 11 h 33 min
